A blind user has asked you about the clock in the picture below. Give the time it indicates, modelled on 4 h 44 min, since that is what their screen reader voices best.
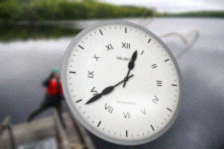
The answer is 12 h 39 min
